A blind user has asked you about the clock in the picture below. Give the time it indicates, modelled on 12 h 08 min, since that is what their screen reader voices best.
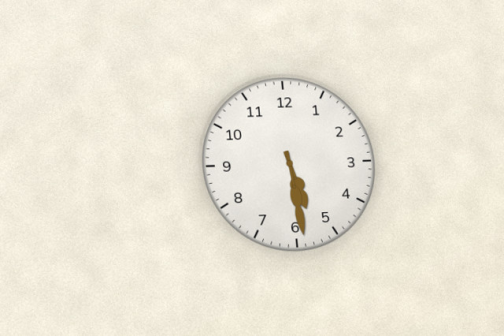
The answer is 5 h 29 min
